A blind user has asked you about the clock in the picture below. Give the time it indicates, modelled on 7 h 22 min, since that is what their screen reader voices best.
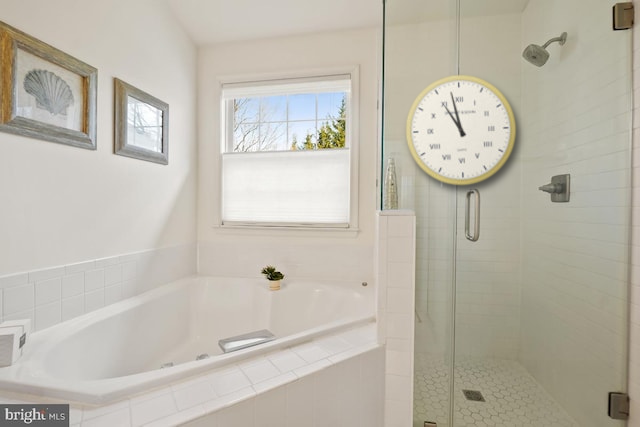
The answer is 10 h 58 min
